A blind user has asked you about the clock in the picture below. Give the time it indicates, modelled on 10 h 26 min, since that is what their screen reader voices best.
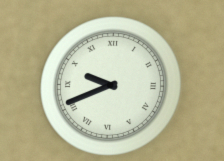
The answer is 9 h 41 min
